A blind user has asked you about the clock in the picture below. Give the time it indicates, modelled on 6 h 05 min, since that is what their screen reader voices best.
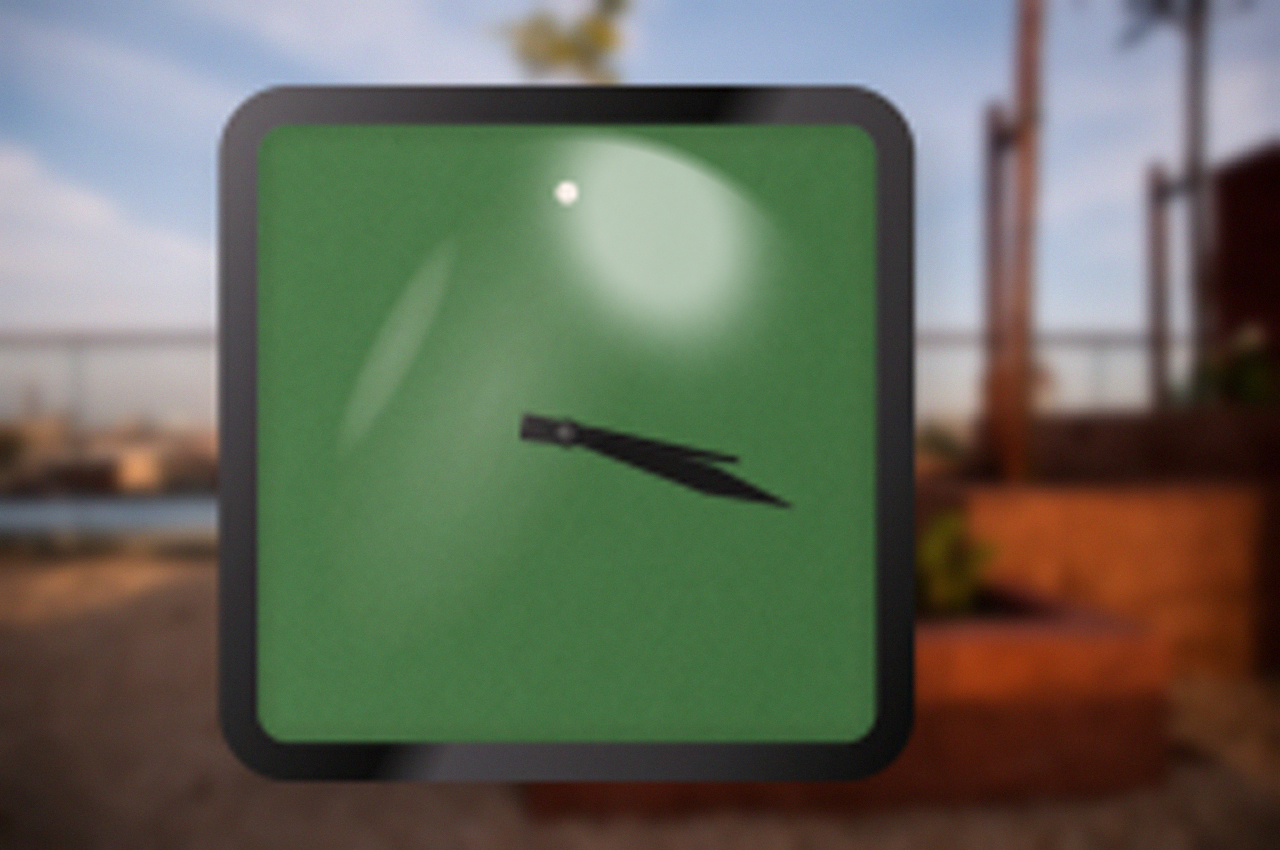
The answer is 3 h 18 min
